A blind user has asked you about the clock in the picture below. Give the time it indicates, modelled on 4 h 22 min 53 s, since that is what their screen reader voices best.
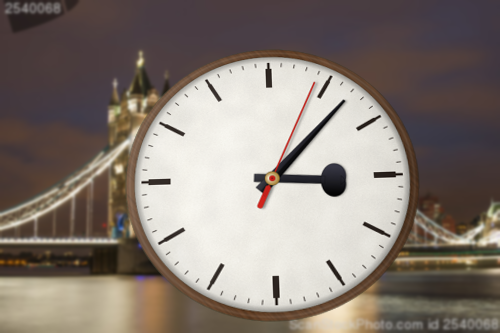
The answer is 3 h 07 min 04 s
